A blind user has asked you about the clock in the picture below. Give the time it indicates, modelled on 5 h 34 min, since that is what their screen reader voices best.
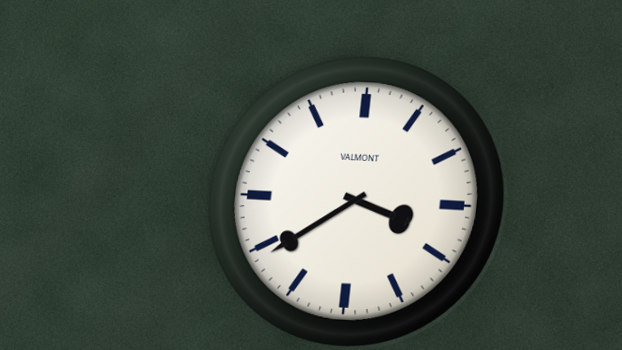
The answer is 3 h 39 min
